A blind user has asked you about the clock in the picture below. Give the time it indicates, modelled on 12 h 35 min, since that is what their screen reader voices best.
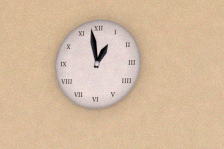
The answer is 12 h 58 min
